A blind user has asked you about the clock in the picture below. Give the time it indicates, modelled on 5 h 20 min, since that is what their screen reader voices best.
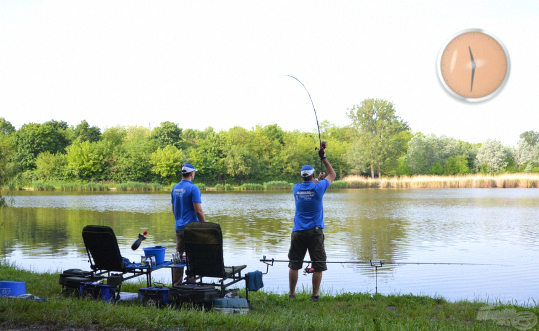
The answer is 11 h 31 min
